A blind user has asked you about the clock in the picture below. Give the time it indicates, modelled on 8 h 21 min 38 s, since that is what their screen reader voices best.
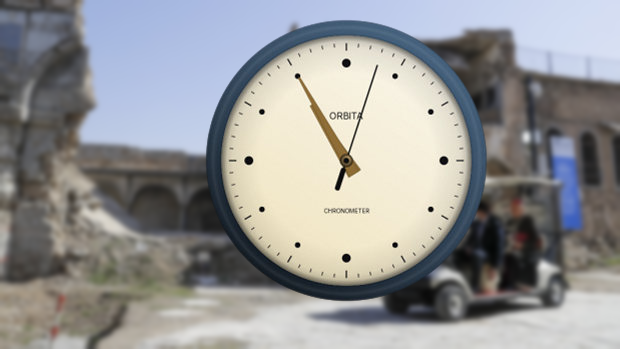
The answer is 10 h 55 min 03 s
